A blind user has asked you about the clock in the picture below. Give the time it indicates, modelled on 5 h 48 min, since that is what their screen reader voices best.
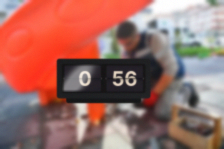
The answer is 0 h 56 min
